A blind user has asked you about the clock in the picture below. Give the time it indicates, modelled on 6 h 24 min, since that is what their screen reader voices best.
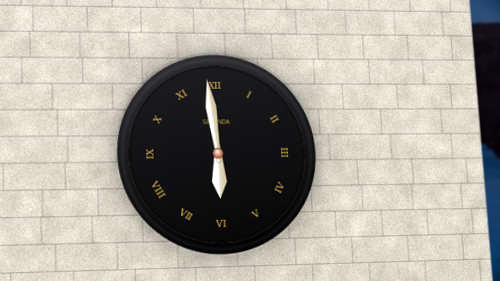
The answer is 5 h 59 min
